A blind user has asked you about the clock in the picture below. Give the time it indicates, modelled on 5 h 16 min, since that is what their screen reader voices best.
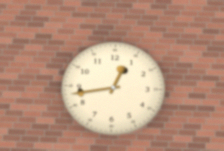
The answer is 12 h 43 min
